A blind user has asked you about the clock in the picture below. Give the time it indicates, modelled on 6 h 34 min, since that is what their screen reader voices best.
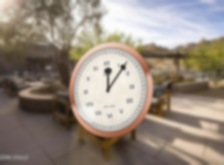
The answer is 12 h 07 min
